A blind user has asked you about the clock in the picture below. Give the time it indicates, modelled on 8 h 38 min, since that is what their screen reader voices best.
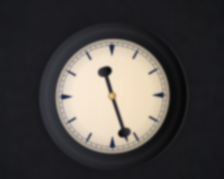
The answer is 11 h 27 min
